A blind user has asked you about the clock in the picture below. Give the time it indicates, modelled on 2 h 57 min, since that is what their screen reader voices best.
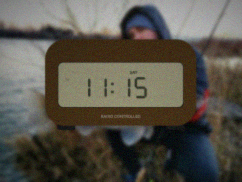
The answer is 11 h 15 min
